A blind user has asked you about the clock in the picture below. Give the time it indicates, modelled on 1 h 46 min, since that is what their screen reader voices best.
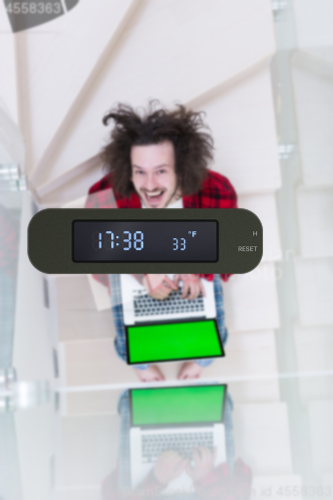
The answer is 17 h 38 min
